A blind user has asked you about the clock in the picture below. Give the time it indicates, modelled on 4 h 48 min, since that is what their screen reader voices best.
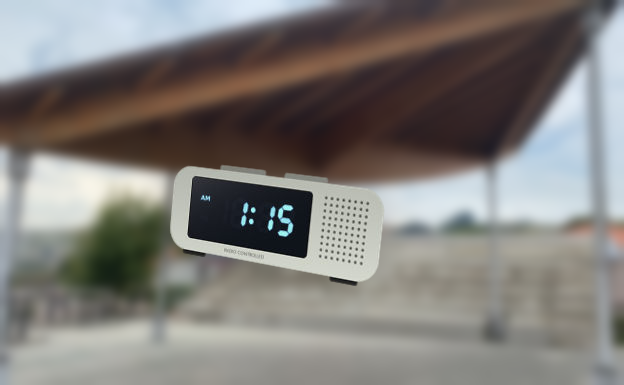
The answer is 1 h 15 min
